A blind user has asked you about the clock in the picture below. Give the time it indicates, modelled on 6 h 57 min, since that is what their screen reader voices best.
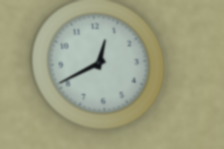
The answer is 12 h 41 min
